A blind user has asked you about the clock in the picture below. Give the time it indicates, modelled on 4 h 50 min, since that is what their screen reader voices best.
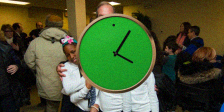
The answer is 4 h 06 min
